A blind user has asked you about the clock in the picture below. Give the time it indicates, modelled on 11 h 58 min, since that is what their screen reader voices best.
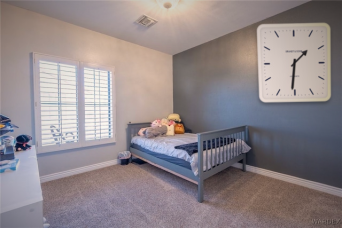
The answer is 1 h 31 min
